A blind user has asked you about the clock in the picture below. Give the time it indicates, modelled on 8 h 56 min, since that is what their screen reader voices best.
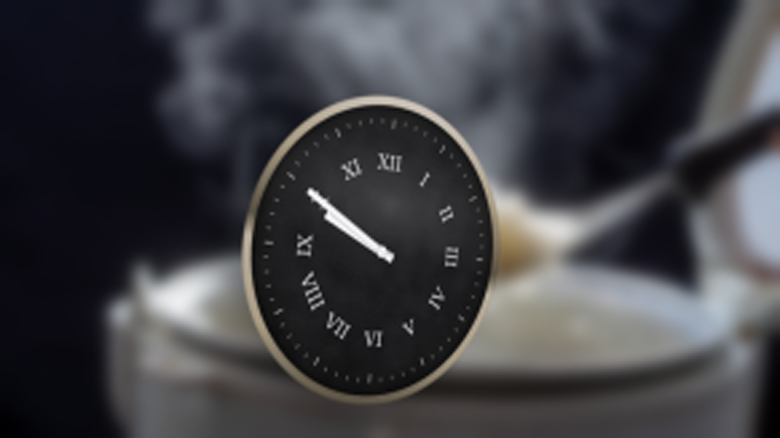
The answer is 9 h 50 min
